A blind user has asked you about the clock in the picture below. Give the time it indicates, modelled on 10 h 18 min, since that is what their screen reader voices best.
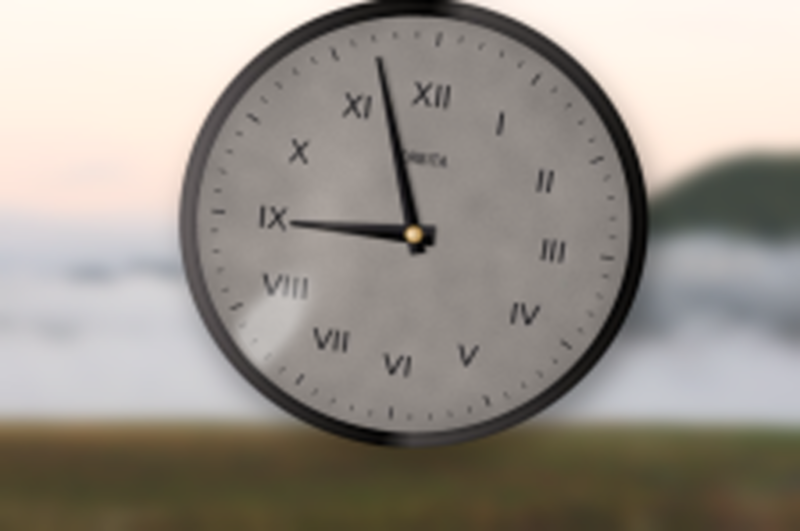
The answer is 8 h 57 min
